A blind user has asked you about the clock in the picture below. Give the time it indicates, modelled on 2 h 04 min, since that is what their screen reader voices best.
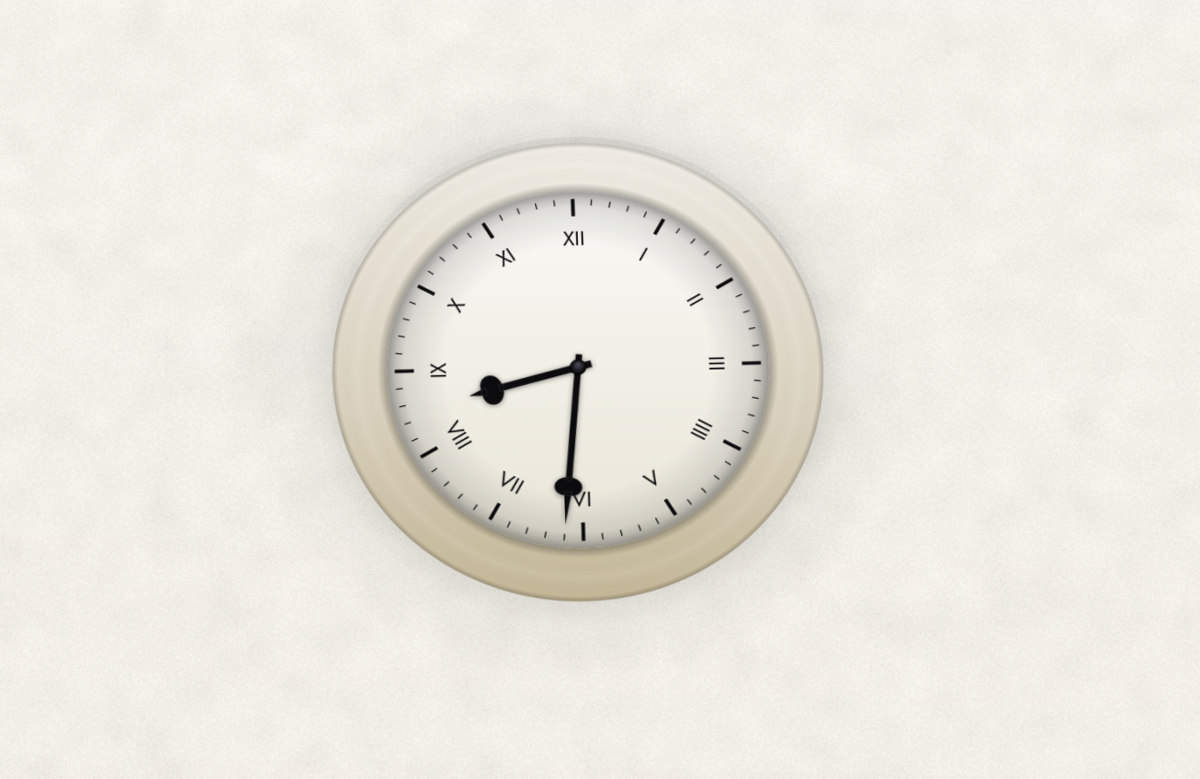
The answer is 8 h 31 min
